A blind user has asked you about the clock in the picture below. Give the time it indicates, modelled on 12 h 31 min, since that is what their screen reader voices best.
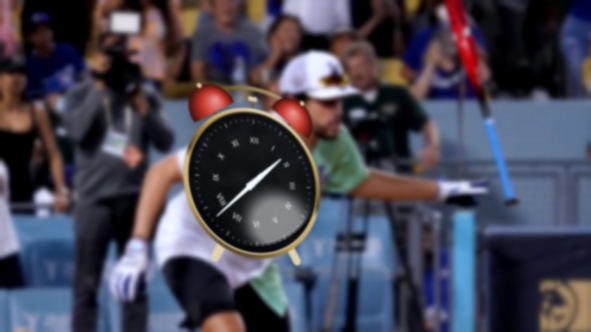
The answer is 1 h 38 min
